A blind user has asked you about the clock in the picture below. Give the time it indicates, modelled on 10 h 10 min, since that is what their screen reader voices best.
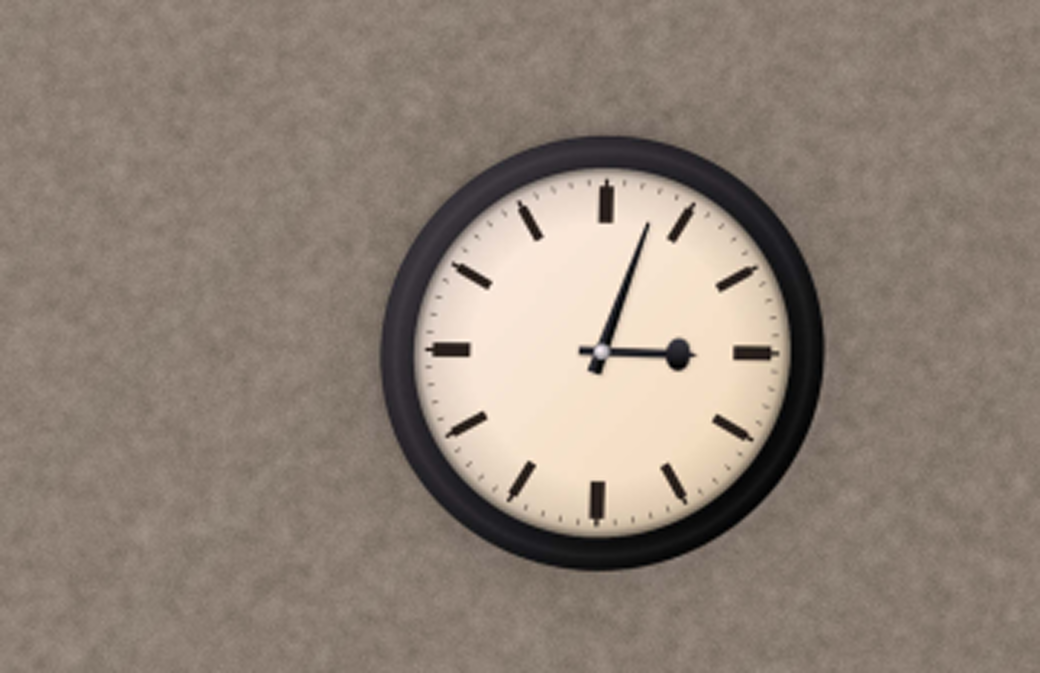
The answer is 3 h 03 min
